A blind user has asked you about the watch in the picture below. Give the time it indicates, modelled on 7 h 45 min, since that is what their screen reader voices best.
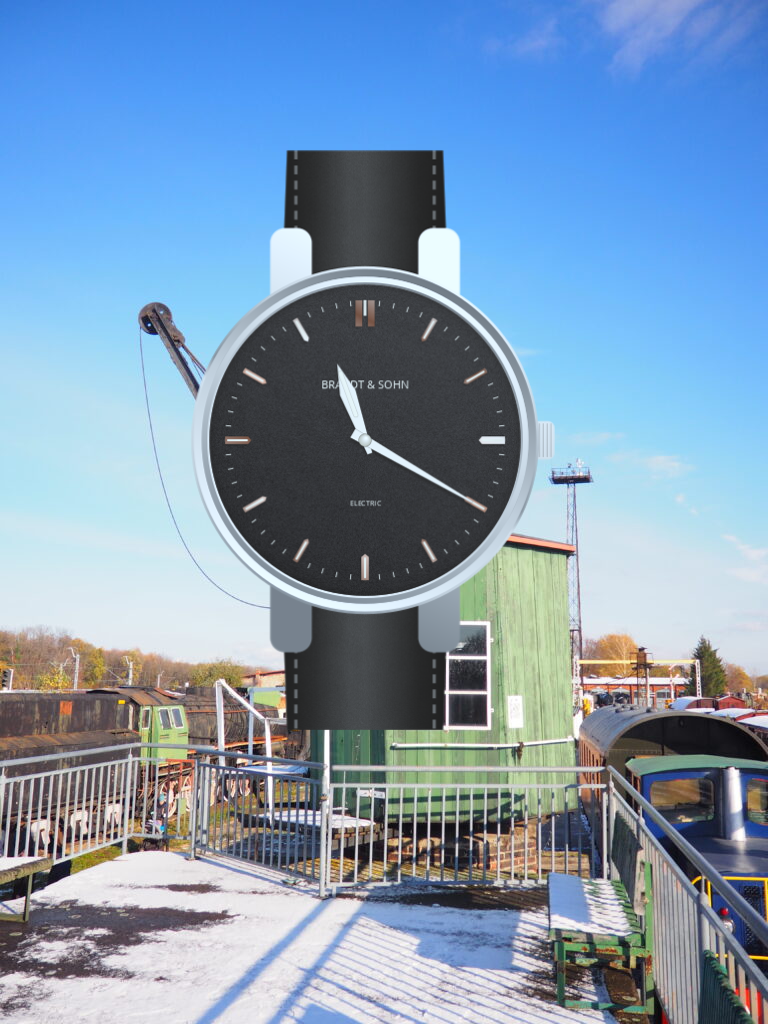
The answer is 11 h 20 min
